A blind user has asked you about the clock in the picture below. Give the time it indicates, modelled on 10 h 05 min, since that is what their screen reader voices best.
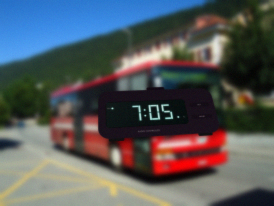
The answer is 7 h 05 min
